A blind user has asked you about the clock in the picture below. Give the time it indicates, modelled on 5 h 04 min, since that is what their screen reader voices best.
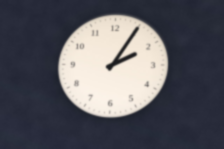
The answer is 2 h 05 min
